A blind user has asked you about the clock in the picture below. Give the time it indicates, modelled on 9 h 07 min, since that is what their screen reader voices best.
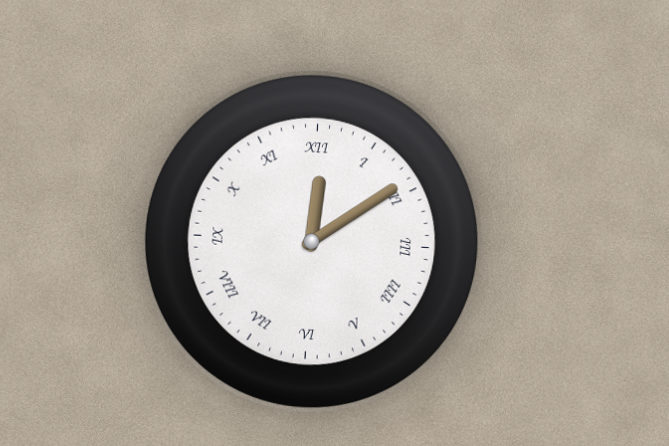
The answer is 12 h 09 min
